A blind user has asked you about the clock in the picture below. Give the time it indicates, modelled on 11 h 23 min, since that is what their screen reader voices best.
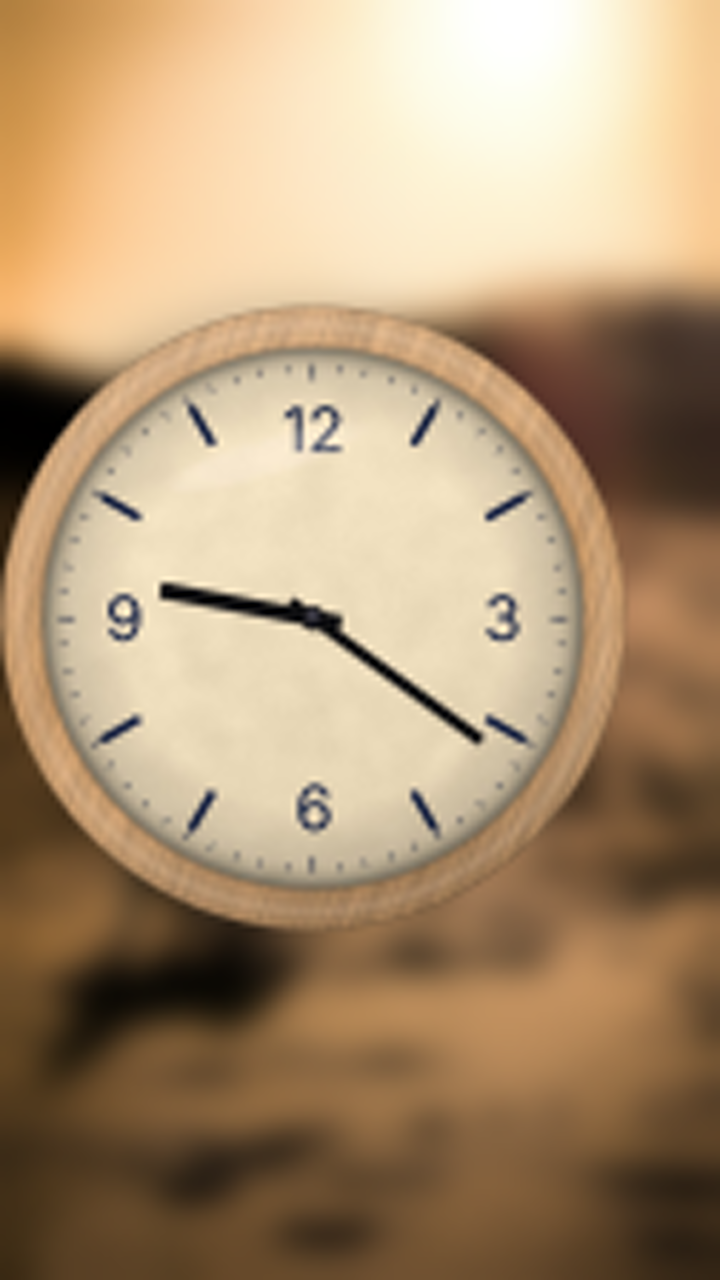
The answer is 9 h 21 min
